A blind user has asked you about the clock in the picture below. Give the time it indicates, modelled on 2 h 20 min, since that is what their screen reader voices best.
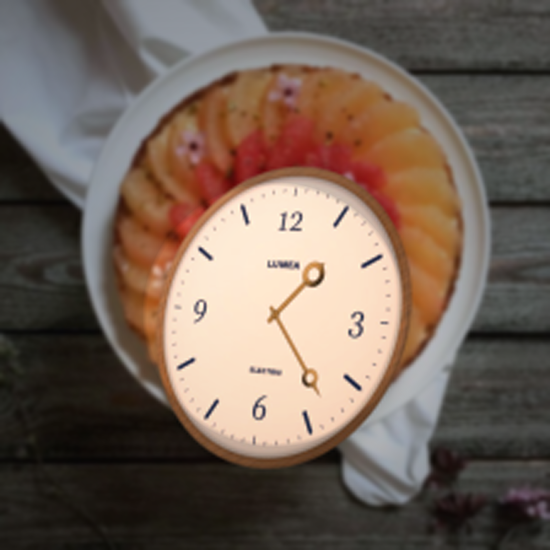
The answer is 1 h 23 min
